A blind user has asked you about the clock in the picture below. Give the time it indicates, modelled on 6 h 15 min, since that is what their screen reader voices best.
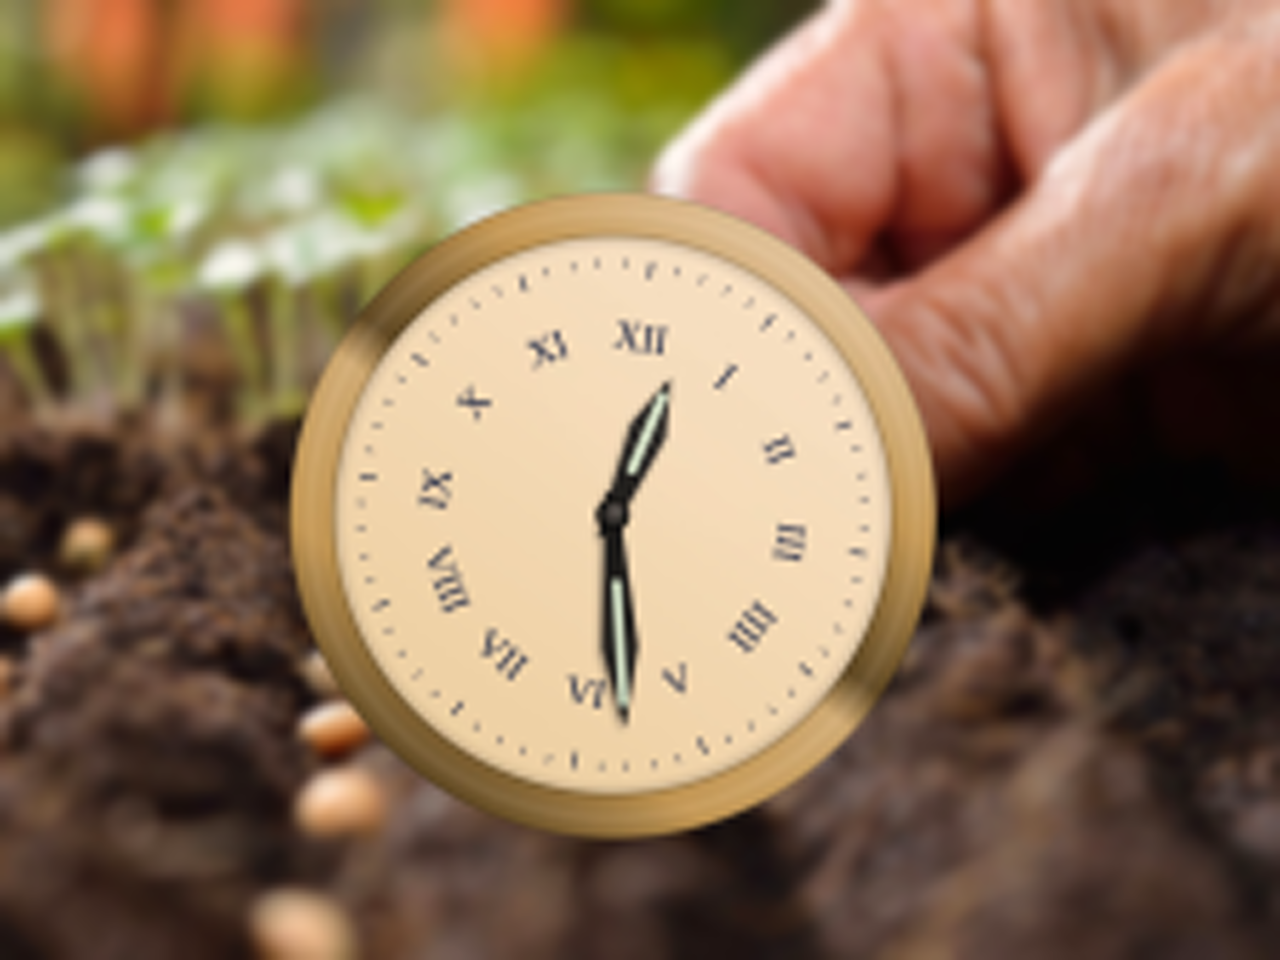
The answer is 12 h 28 min
